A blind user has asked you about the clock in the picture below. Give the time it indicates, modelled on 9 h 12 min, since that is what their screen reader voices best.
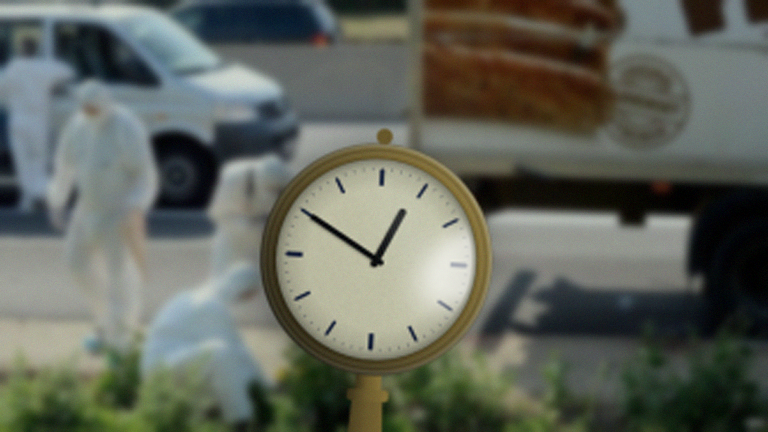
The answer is 12 h 50 min
